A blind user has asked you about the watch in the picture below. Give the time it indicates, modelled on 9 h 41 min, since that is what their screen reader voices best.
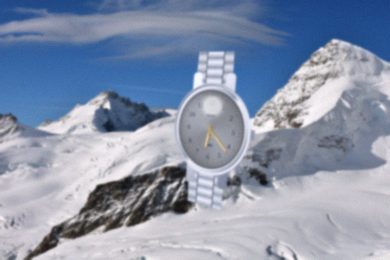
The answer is 6 h 22 min
